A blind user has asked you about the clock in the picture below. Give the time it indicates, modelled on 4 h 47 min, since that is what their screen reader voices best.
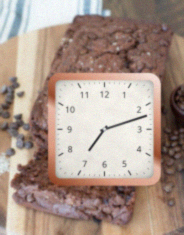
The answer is 7 h 12 min
